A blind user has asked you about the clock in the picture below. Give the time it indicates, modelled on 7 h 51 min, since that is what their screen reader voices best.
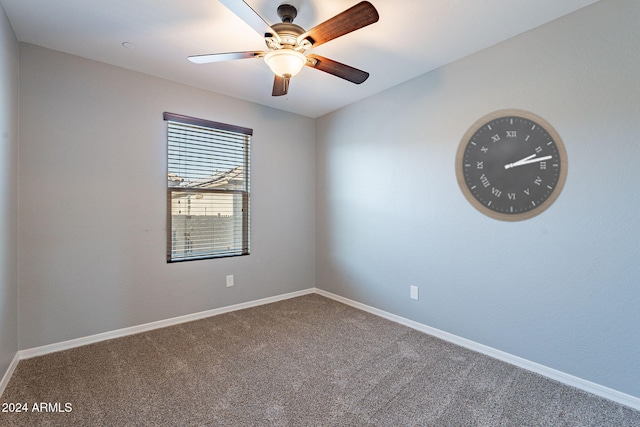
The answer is 2 h 13 min
